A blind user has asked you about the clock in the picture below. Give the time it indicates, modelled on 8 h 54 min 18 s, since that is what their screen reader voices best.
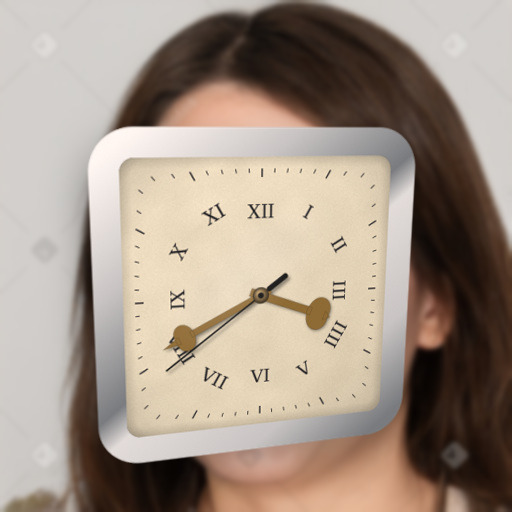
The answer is 3 h 40 min 39 s
